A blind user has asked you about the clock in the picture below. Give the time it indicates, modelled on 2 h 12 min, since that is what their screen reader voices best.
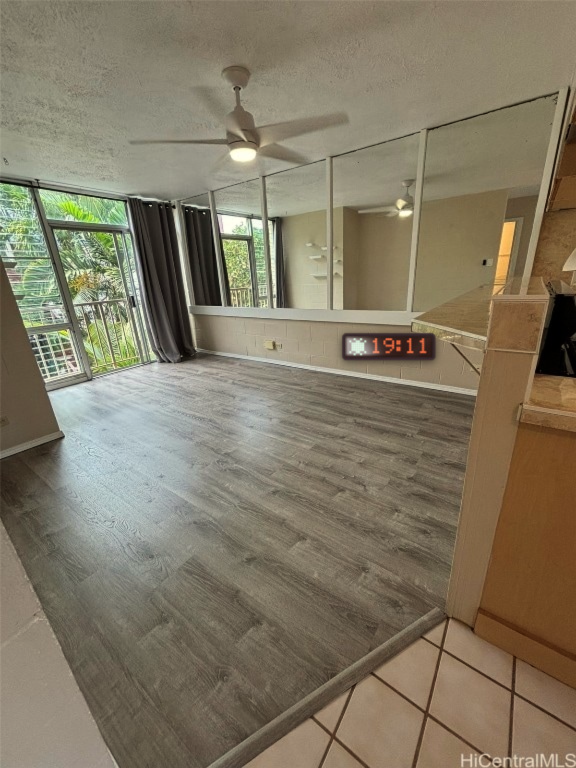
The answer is 19 h 11 min
